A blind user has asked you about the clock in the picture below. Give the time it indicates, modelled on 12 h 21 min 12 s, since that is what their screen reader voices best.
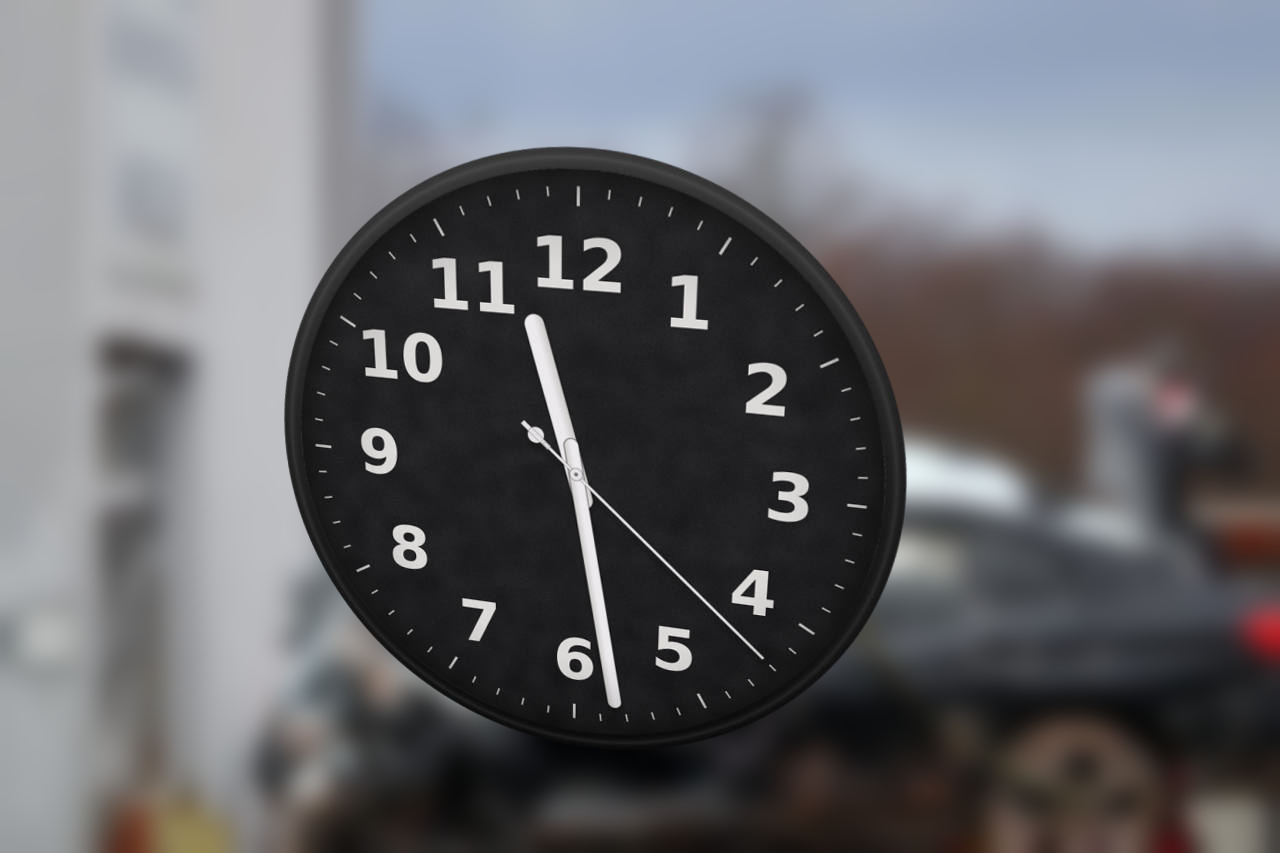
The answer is 11 h 28 min 22 s
